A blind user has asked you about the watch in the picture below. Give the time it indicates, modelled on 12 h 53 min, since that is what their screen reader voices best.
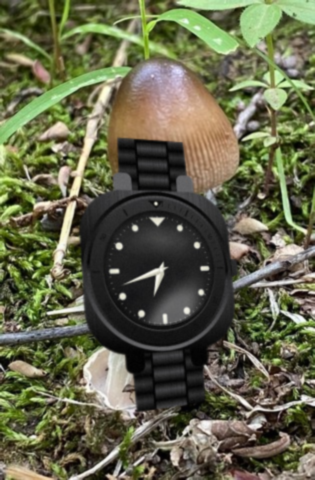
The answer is 6 h 42 min
